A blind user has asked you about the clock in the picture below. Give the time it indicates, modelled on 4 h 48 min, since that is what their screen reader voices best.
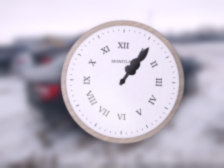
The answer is 1 h 06 min
